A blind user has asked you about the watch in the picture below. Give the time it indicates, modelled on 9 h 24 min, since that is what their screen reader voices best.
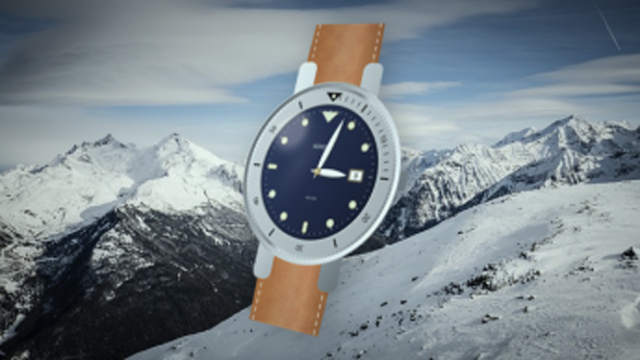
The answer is 3 h 03 min
